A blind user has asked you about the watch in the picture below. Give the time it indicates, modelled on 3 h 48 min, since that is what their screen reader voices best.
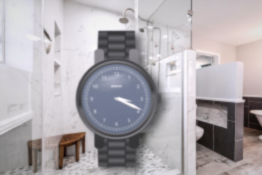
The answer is 3 h 19 min
